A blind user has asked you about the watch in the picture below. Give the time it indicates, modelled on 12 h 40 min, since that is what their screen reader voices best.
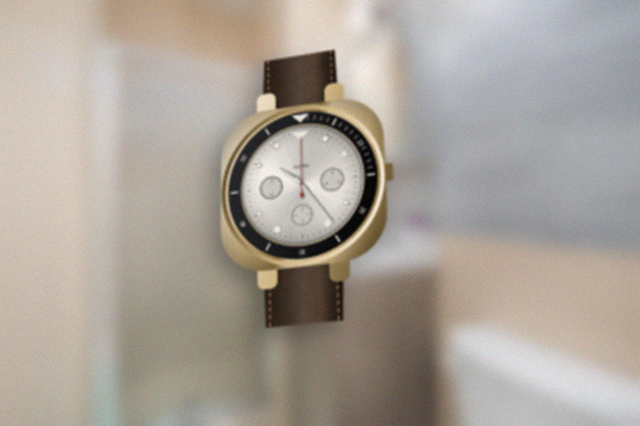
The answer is 10 h 24 min
